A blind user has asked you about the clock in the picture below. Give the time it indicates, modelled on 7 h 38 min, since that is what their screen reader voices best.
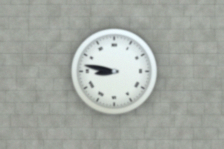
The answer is 8 h 47 min
